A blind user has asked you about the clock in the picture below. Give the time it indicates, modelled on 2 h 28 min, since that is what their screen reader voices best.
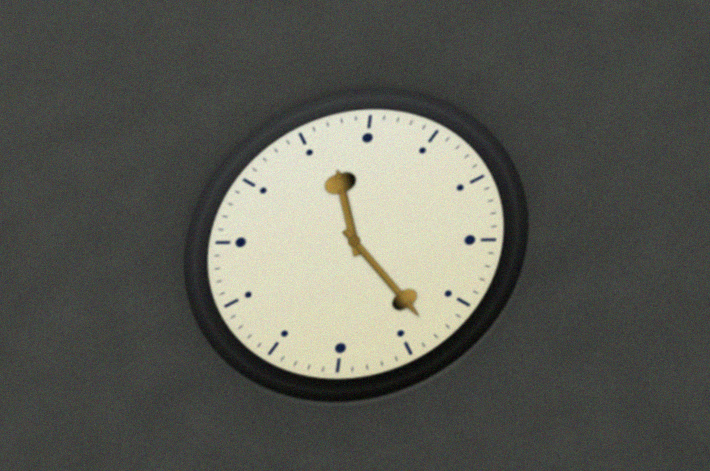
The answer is 11 h 23 min
